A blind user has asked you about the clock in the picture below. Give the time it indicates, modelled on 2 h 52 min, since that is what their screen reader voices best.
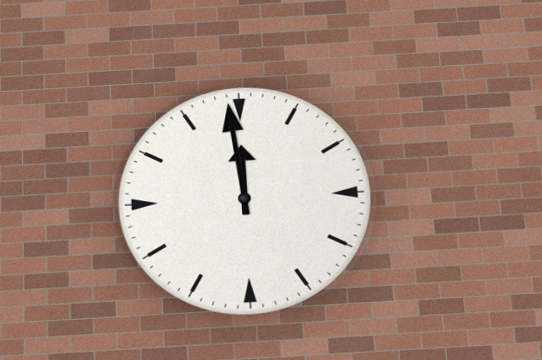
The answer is 11 h 59 min
